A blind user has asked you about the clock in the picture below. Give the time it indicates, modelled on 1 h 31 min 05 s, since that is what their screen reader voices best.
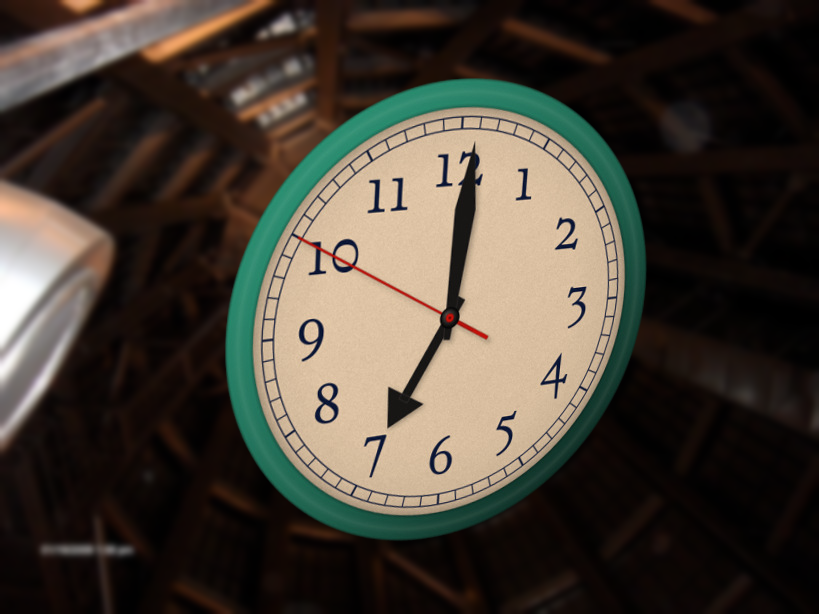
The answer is 7 h 00 min 50 s
